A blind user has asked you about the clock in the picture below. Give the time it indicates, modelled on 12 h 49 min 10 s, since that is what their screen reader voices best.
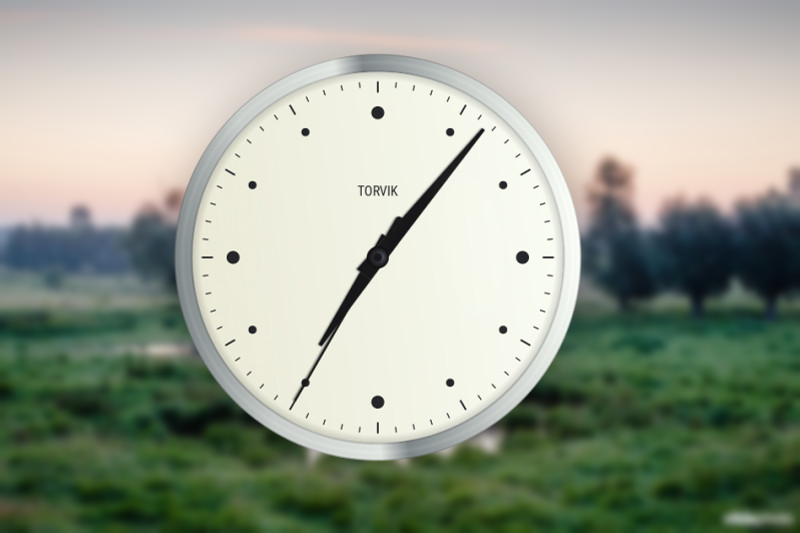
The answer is 7 h 06 min 35 s
